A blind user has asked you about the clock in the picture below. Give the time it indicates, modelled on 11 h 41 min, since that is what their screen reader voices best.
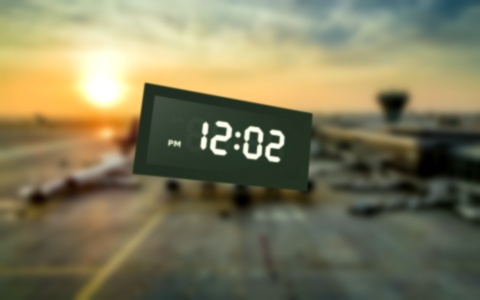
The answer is 12 h 02 min
